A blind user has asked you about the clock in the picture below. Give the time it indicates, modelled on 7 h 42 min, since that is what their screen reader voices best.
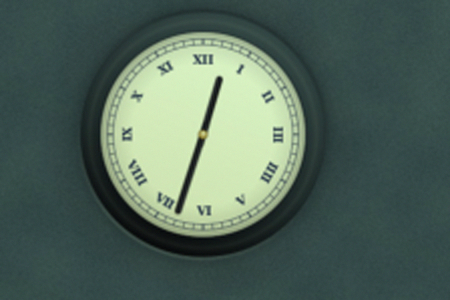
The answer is 12 h 33 min
